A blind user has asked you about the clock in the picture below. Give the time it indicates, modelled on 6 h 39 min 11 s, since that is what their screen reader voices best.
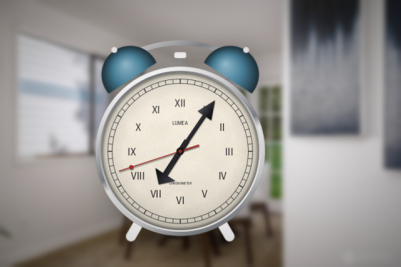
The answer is 7 h 05 min 42 s
